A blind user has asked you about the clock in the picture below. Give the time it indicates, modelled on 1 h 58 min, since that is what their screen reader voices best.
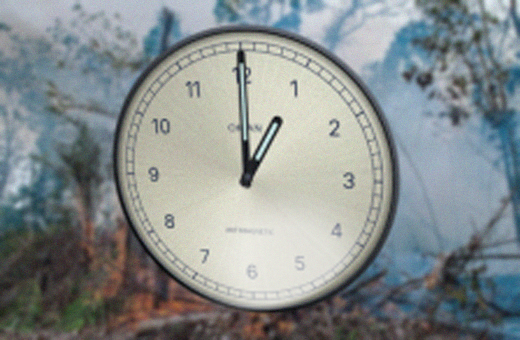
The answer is 1 h 00 min
